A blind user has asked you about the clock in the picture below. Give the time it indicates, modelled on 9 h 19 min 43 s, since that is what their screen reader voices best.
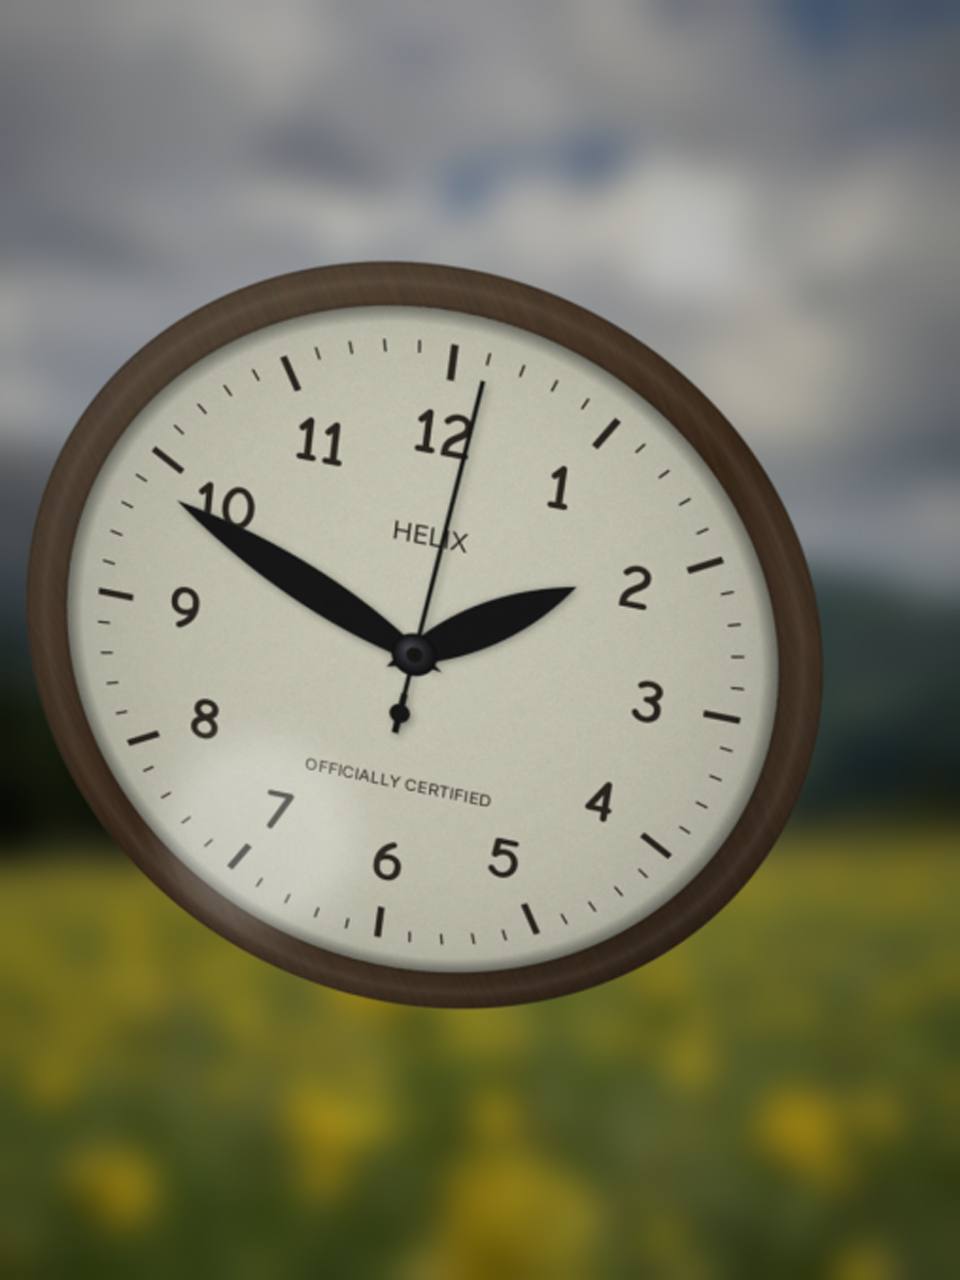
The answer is 1 h 49 min 01 s
